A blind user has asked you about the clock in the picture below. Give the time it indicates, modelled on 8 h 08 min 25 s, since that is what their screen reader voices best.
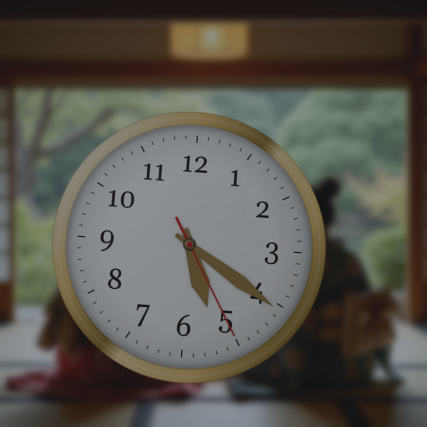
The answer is 5 h 20 min 25 s
